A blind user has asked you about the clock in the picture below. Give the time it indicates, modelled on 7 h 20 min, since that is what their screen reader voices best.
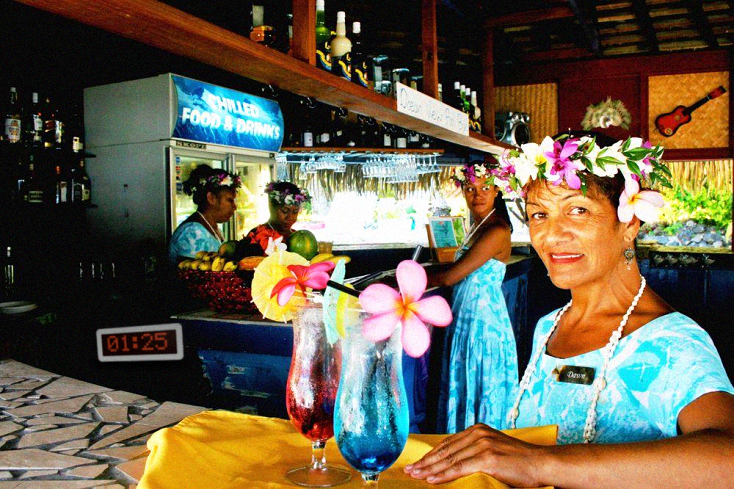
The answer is 1 h 25 min
